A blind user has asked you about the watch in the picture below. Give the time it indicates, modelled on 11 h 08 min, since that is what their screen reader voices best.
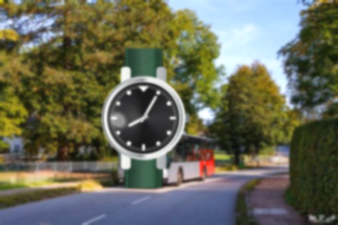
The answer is 8 h 05 min
